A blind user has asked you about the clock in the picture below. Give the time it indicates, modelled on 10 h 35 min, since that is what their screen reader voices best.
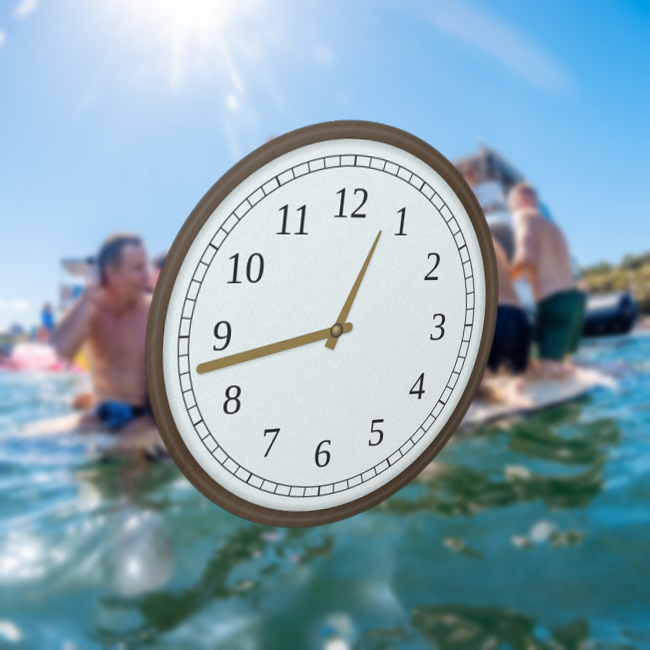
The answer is 12 h 43 min
